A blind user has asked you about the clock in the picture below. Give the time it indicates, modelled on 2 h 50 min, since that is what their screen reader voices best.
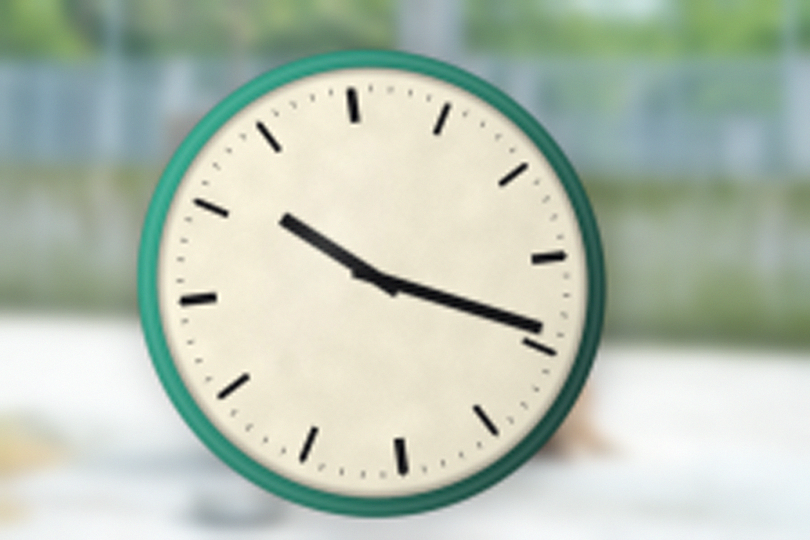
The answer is 10 h 19 min
